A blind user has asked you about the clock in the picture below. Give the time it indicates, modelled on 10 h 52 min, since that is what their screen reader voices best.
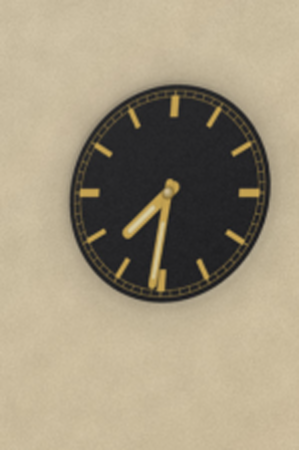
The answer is 7 h 31 min
